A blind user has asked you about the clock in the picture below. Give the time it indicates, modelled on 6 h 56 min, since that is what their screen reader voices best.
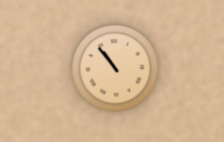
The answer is 10 h 54 min
